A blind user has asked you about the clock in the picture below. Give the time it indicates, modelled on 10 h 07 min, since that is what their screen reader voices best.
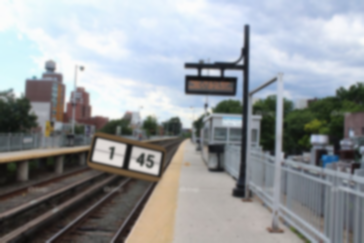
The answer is 1 h 45 min
